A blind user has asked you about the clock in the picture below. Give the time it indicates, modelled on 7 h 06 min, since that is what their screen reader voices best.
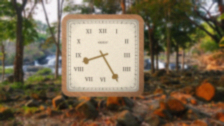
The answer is 8 h 25 min
